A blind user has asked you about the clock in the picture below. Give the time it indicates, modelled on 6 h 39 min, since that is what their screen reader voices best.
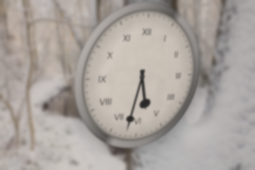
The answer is 5 h 32 min
